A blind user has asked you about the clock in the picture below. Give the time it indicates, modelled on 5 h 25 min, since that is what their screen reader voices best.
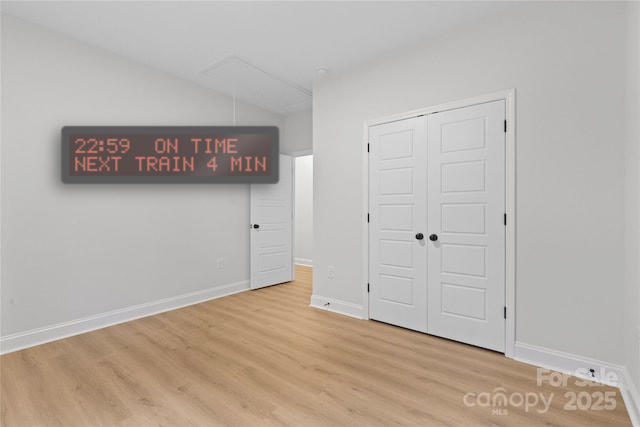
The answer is 22 h 59 min
